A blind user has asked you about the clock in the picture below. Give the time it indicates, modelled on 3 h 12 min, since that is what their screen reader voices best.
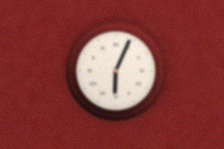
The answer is 6 h 04 min
